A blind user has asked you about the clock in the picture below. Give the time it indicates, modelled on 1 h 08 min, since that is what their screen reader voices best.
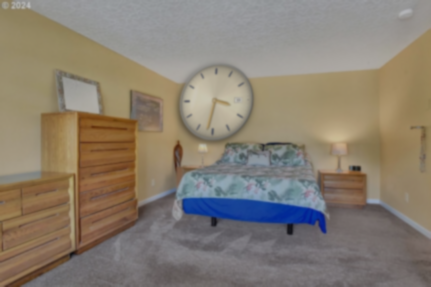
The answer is 3 h 32 min
